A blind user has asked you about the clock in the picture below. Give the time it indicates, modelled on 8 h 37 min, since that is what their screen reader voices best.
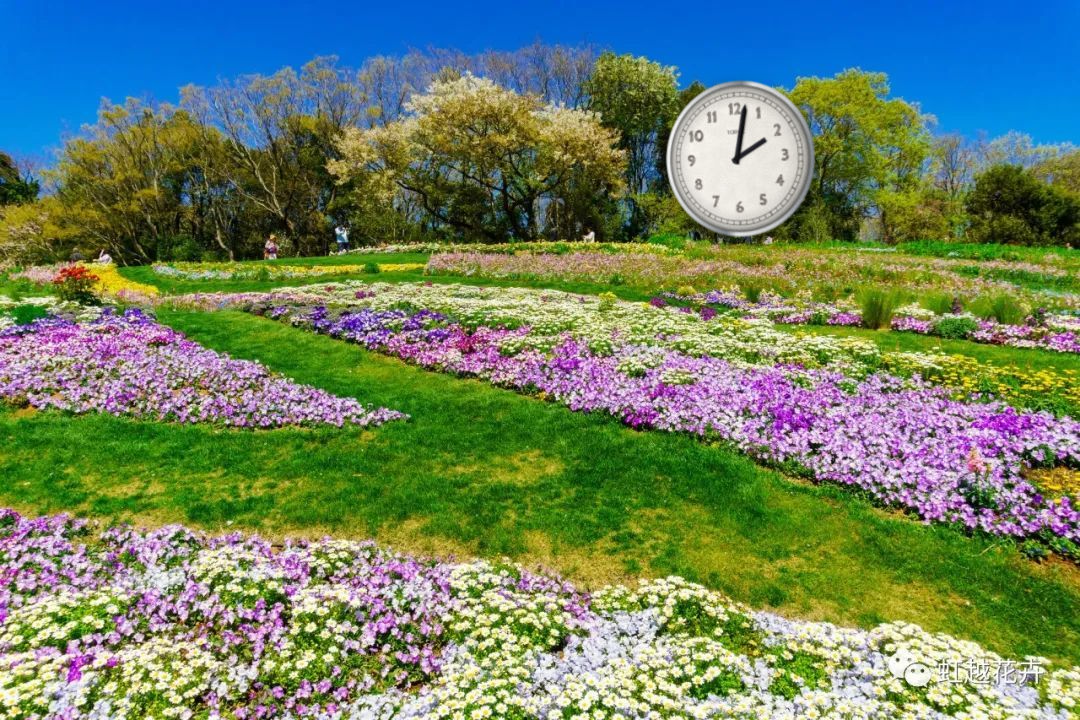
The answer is 2 h 02 min
